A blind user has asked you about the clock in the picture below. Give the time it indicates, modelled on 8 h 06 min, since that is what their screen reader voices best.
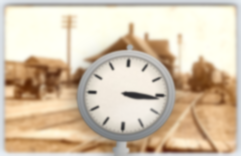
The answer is 3 h 16 min
